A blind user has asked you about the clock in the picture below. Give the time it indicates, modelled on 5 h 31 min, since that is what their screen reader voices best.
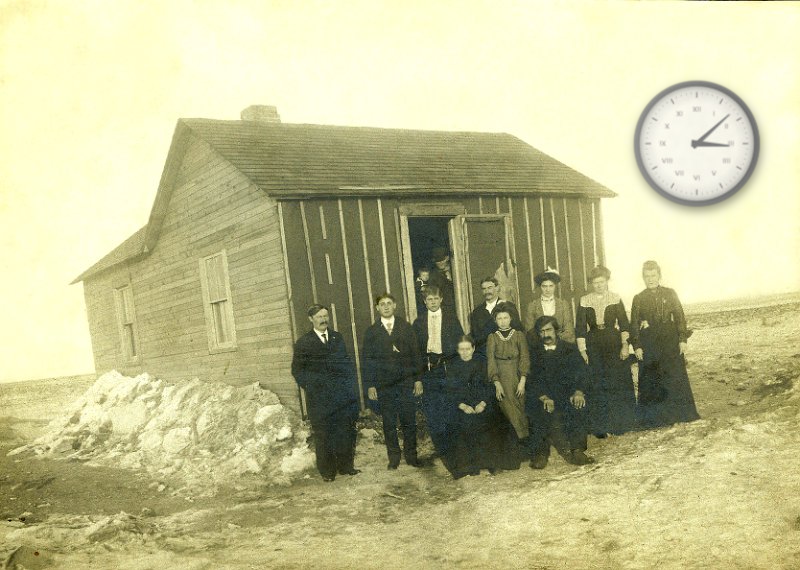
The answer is 3 h 08 min
